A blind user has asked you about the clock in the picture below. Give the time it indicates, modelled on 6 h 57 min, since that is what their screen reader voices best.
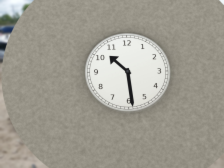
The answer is 10 h 29 min
